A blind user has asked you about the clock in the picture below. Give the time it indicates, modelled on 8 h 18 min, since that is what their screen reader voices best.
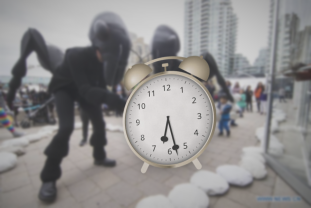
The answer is 6 h 28 min
